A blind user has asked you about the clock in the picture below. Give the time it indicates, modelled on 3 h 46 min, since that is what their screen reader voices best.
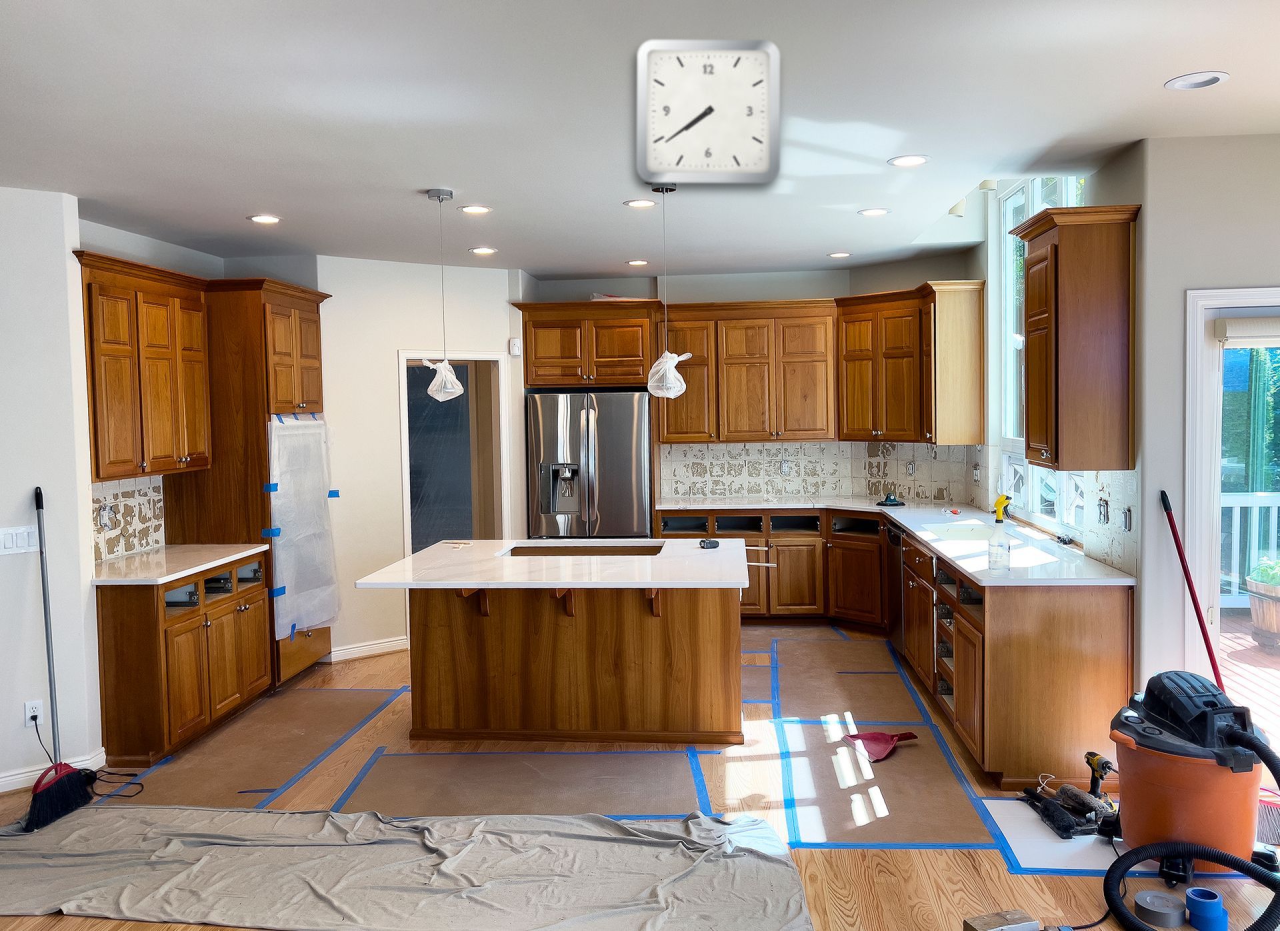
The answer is 7 h 39 min
